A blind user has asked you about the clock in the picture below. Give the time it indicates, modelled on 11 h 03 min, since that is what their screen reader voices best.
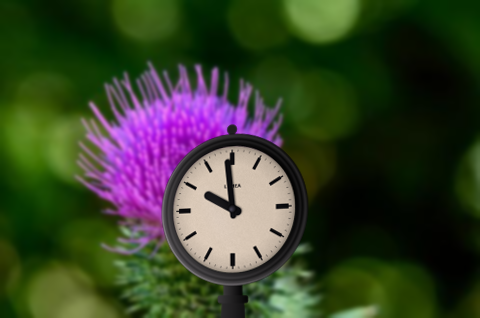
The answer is 9 h 59 min
